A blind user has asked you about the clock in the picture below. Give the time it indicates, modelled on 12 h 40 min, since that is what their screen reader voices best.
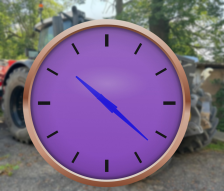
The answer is 10 h 22 min
